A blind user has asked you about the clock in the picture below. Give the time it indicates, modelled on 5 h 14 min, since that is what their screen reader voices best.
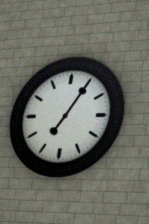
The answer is 7 h 05 min
